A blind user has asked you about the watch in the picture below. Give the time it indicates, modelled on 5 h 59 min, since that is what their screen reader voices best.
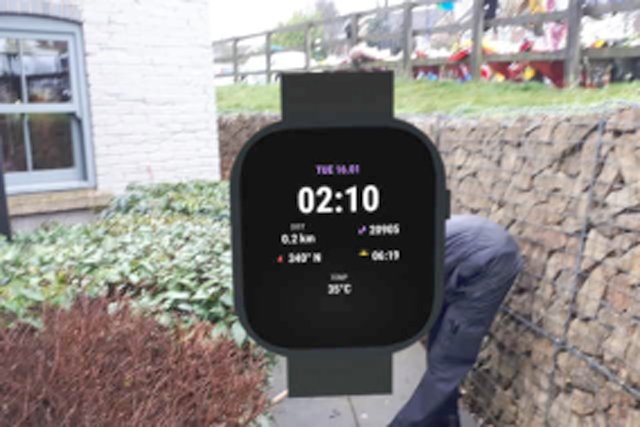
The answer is 2 h 10 min
